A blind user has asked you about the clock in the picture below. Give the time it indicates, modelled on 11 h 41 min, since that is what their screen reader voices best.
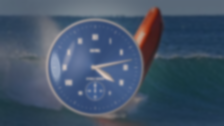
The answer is 4 h 13 min
